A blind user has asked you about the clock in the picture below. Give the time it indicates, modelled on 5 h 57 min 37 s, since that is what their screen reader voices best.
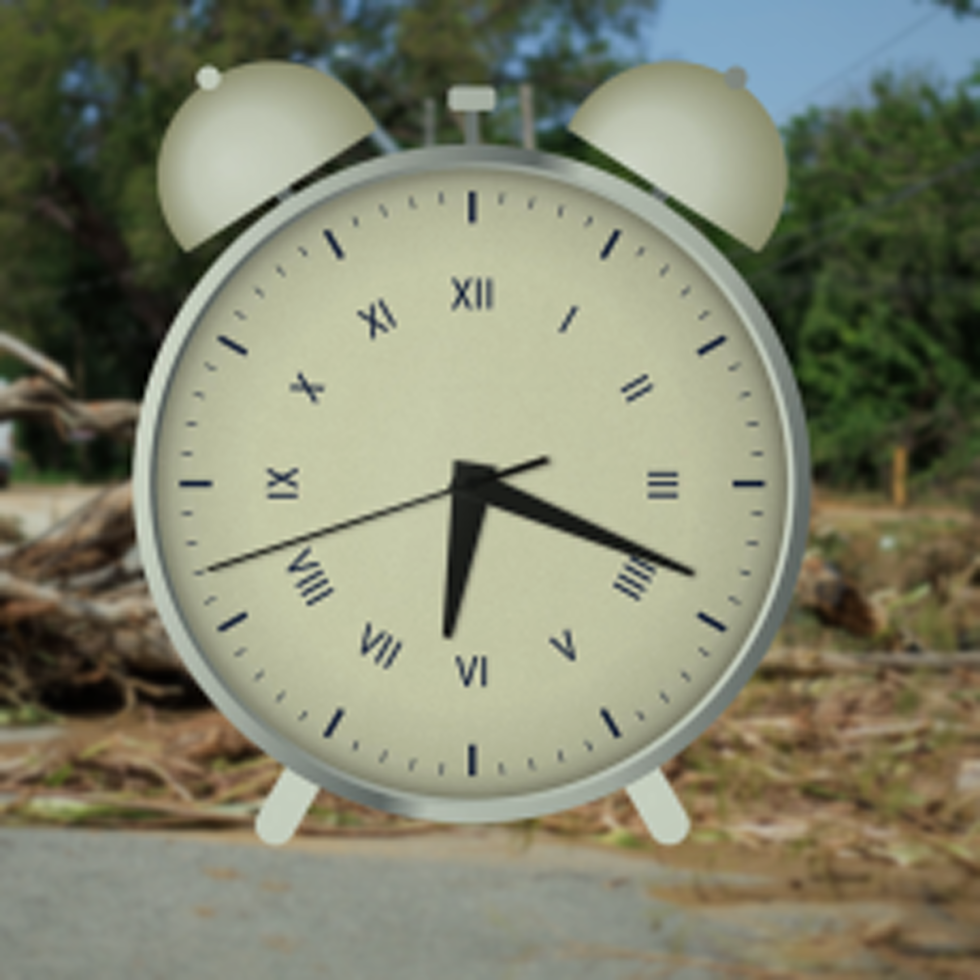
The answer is 6 h 18 min 42 s
